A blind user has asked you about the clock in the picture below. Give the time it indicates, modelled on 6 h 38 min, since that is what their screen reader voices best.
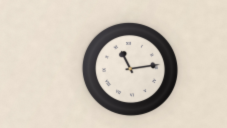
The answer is 11 h 14 min
